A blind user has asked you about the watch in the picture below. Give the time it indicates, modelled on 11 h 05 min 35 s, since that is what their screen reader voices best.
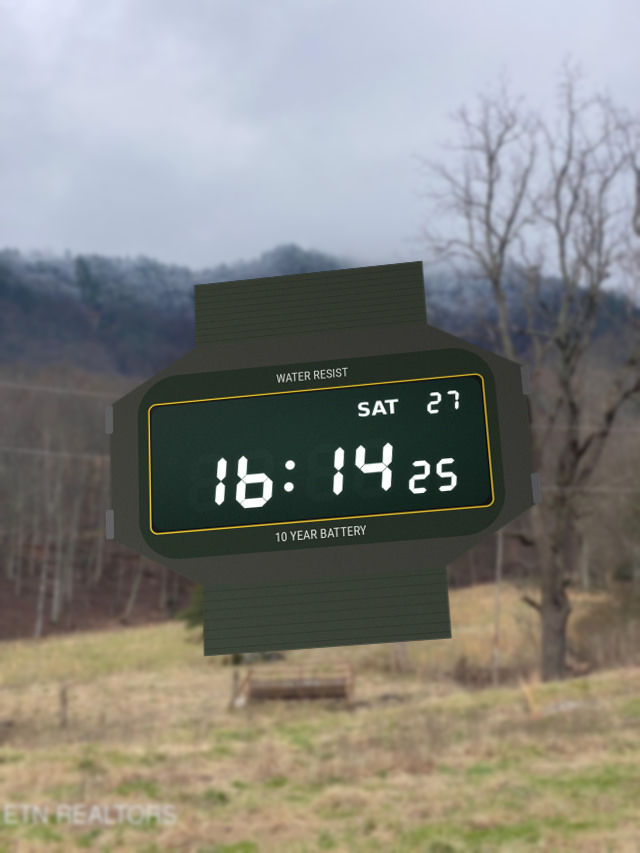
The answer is 16 h 14 min 25 s
